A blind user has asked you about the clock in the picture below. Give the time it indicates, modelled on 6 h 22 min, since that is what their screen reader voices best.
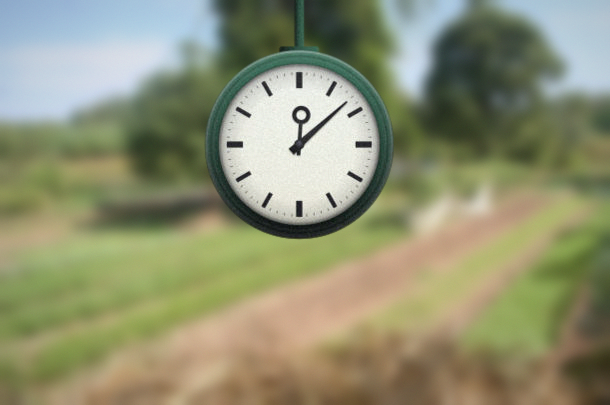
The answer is 12 h 08 min
